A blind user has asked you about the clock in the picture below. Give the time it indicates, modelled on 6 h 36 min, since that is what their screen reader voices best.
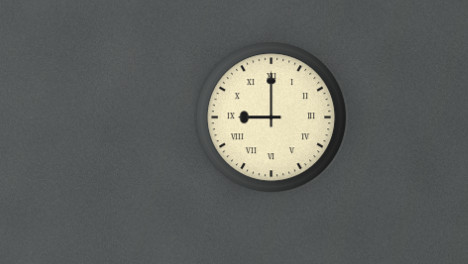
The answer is 9 h 00 min
